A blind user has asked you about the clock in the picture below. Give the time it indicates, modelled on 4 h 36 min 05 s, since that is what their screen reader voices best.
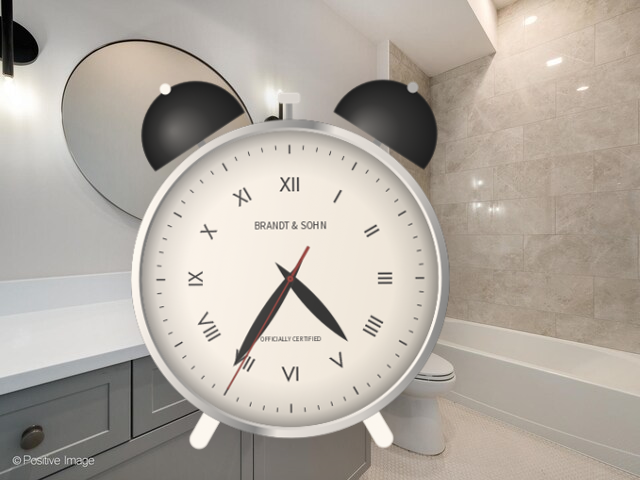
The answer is 4 h 35 min 35 s
